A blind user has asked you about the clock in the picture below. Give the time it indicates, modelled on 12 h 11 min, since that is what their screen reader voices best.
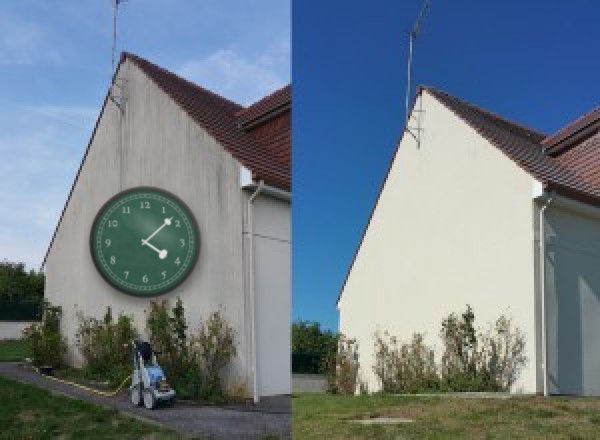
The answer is 4 h 08 min
